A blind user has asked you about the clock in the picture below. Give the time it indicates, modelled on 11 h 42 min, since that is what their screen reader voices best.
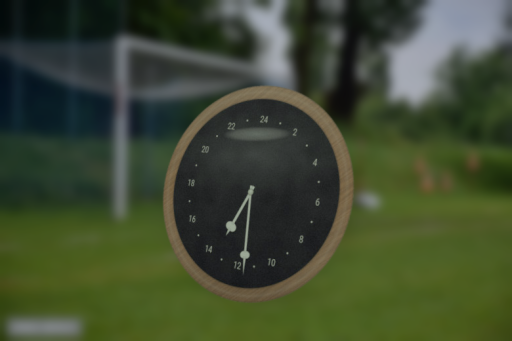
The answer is 13 h 29 min
